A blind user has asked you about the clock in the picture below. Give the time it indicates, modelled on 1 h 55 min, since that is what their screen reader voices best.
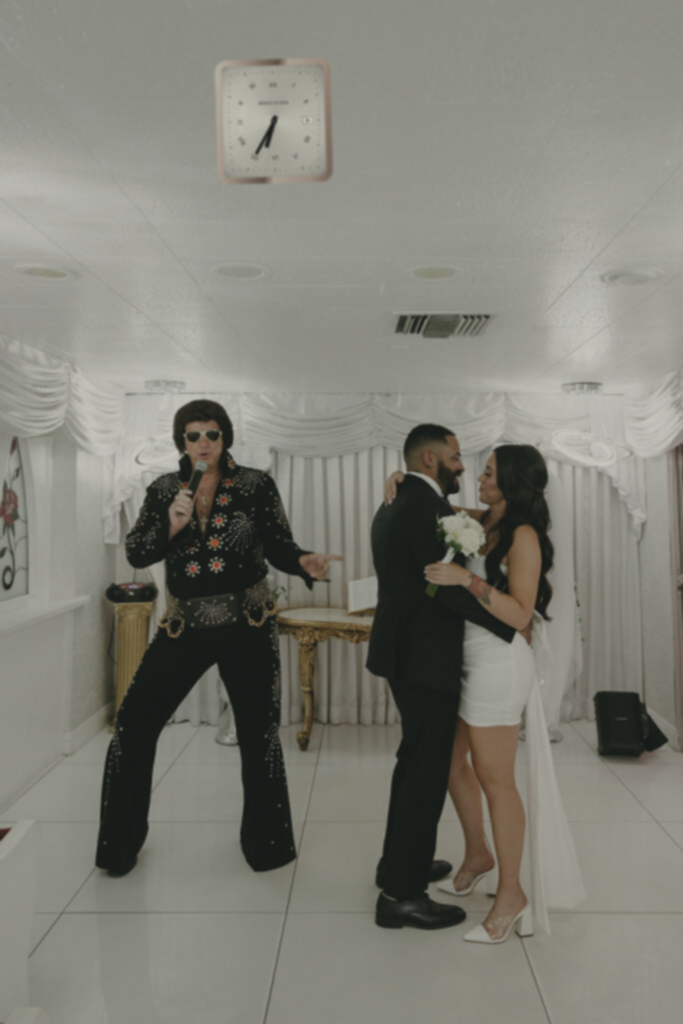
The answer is 6 h 35 min
